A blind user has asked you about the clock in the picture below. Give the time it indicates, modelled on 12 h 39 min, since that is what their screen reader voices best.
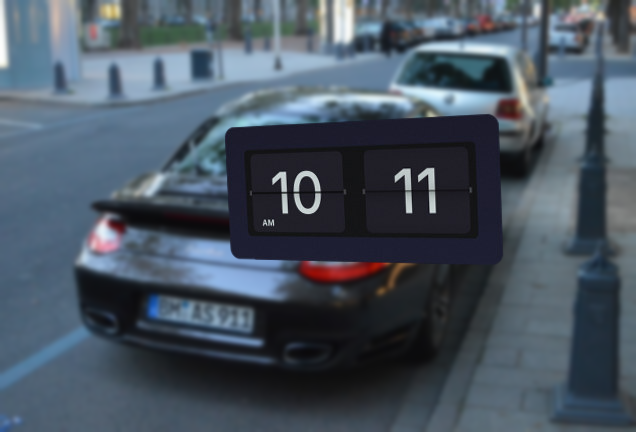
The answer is 10 h 11 min
